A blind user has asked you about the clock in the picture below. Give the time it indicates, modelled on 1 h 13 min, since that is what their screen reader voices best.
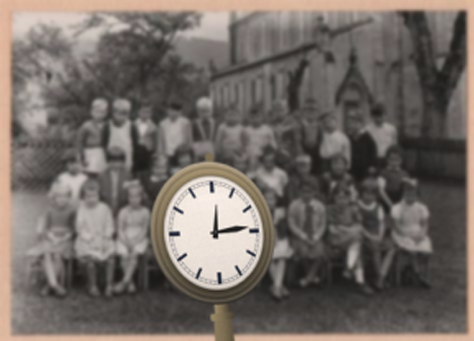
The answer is 12 h 14 min
